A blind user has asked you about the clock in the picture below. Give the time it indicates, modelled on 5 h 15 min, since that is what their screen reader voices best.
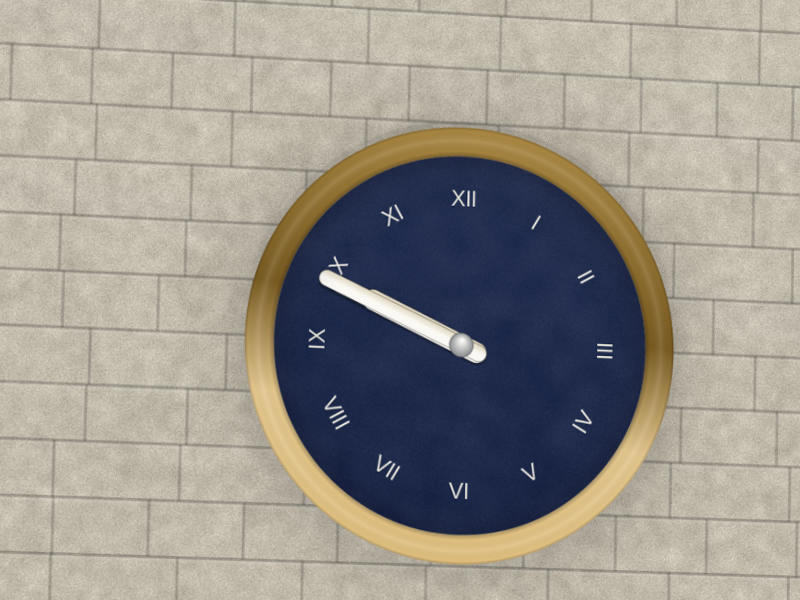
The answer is 9 h 49 min
